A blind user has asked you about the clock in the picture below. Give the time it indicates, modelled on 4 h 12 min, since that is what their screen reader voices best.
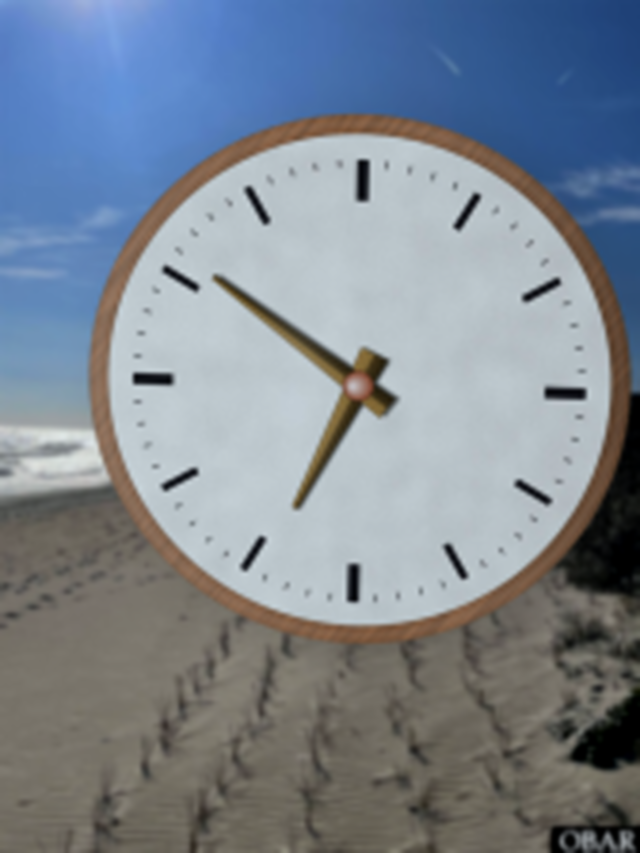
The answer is 6 h 51 min
